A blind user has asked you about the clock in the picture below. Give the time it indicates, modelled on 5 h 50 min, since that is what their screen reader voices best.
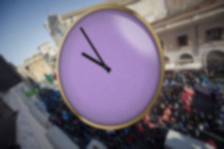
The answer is 9 h 54 min
